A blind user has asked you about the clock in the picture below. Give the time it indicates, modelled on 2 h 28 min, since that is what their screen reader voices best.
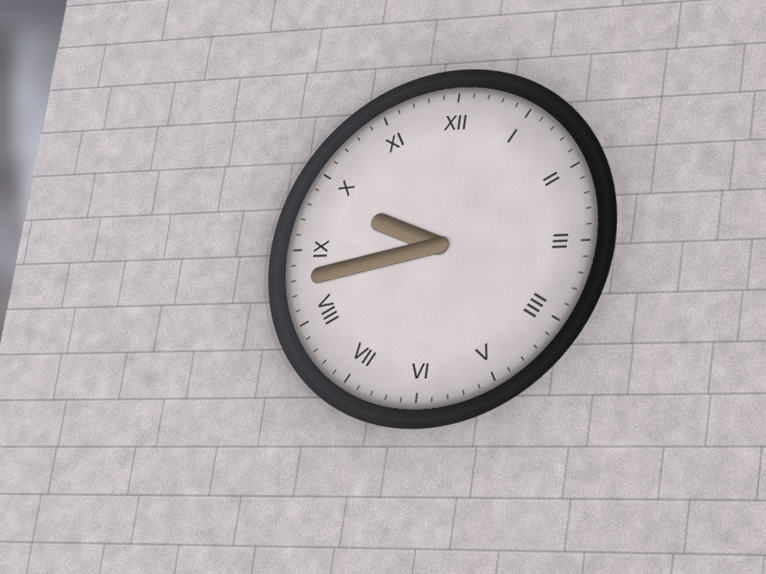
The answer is 9 h 43 min
